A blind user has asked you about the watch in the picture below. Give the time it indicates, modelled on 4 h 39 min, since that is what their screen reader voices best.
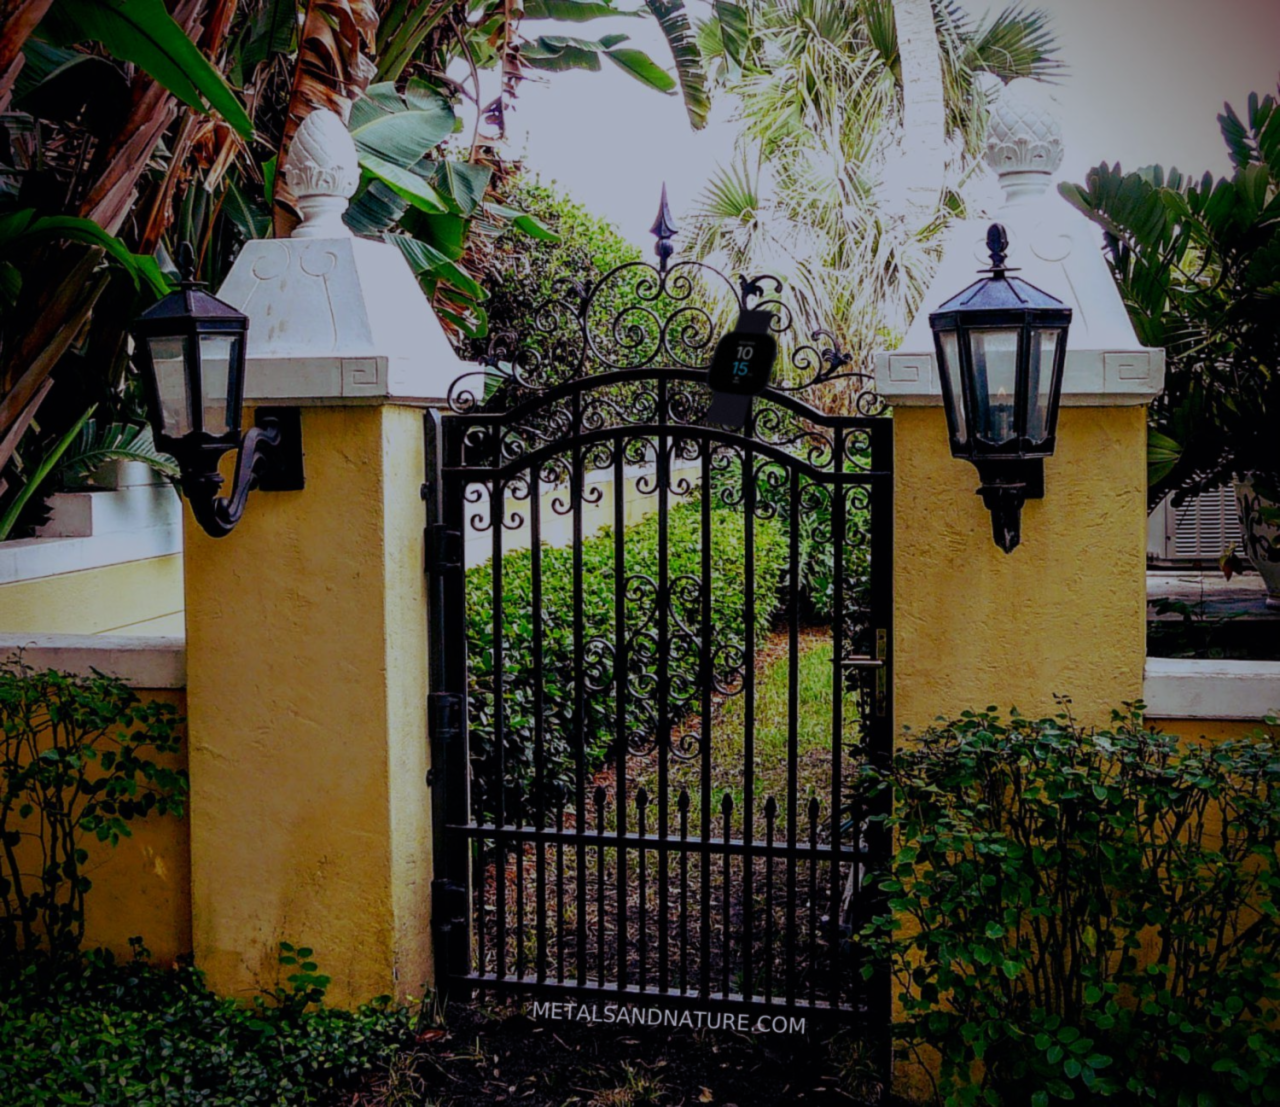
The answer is 10 h 15 min
